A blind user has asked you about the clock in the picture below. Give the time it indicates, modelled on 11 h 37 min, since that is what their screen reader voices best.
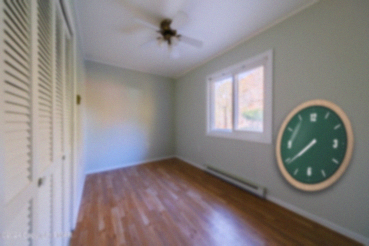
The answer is 7 h 39 min
